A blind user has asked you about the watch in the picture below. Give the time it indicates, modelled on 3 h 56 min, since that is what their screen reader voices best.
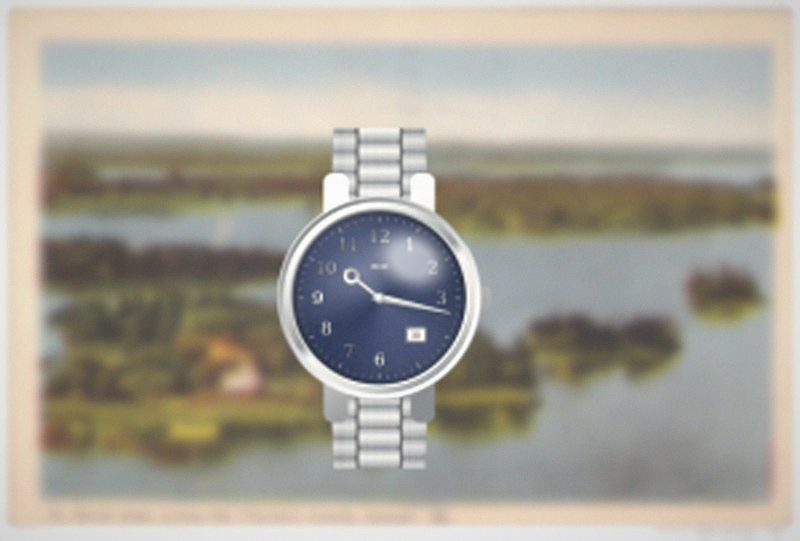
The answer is 10 h 17 min
